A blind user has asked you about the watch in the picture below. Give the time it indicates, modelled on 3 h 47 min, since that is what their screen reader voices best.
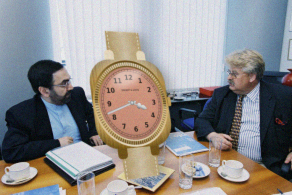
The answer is 3 h 42 min
